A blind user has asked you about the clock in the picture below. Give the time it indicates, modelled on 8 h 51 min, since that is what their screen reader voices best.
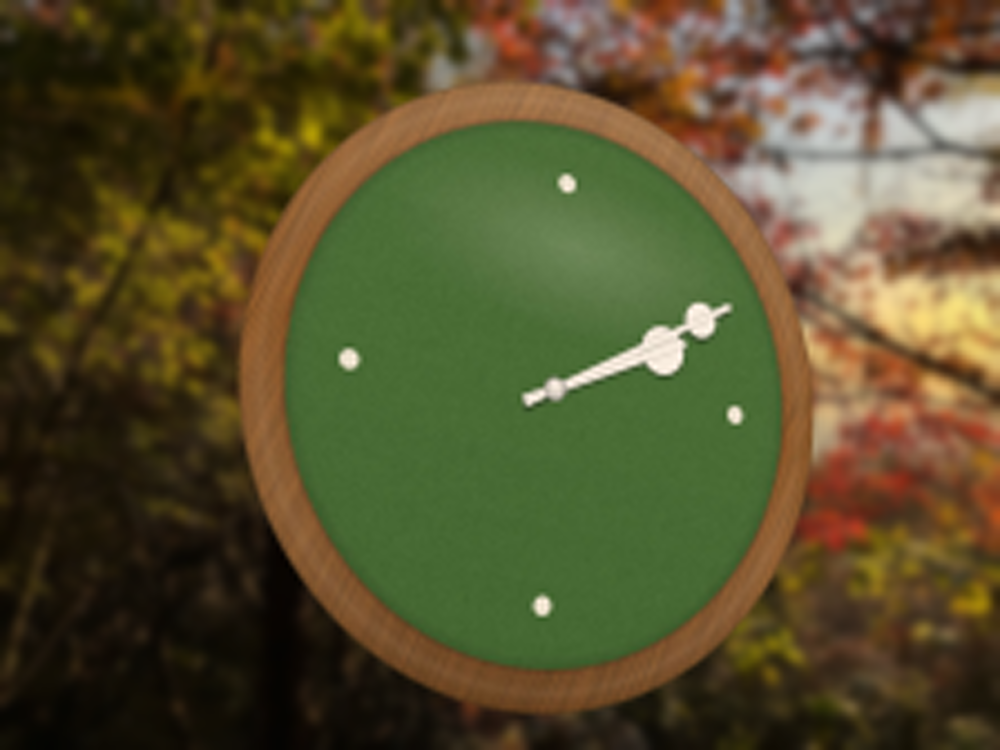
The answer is 2 h 10 min
